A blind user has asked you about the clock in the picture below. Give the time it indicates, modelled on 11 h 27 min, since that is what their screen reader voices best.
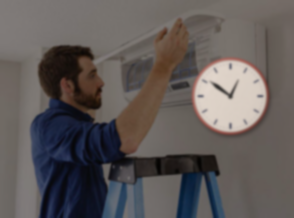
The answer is 12 h 51 min
